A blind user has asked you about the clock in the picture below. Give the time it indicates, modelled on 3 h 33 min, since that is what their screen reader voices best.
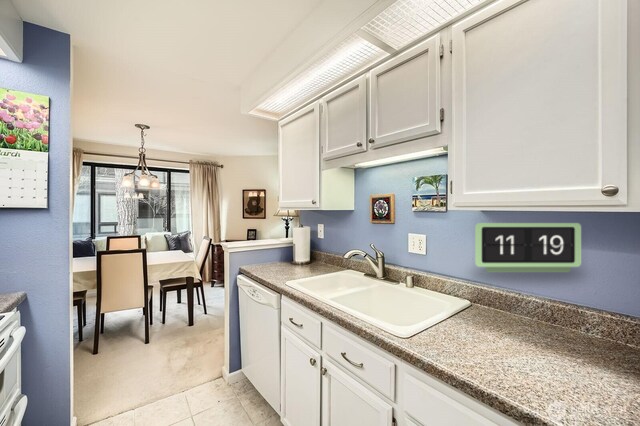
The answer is 11 h 19 min
